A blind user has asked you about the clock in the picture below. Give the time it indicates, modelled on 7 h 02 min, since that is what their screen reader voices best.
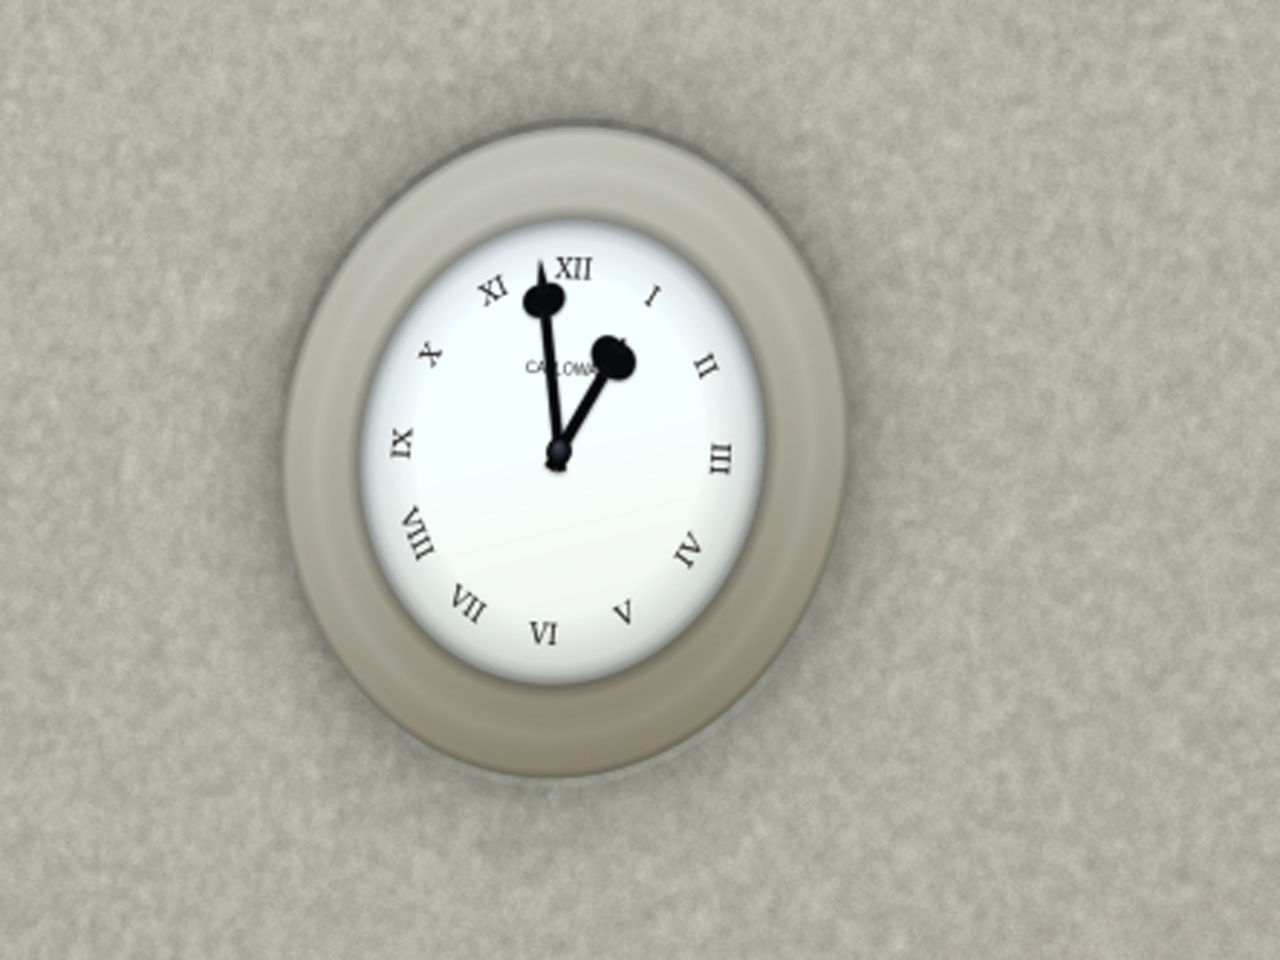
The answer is 12 h 58 min
